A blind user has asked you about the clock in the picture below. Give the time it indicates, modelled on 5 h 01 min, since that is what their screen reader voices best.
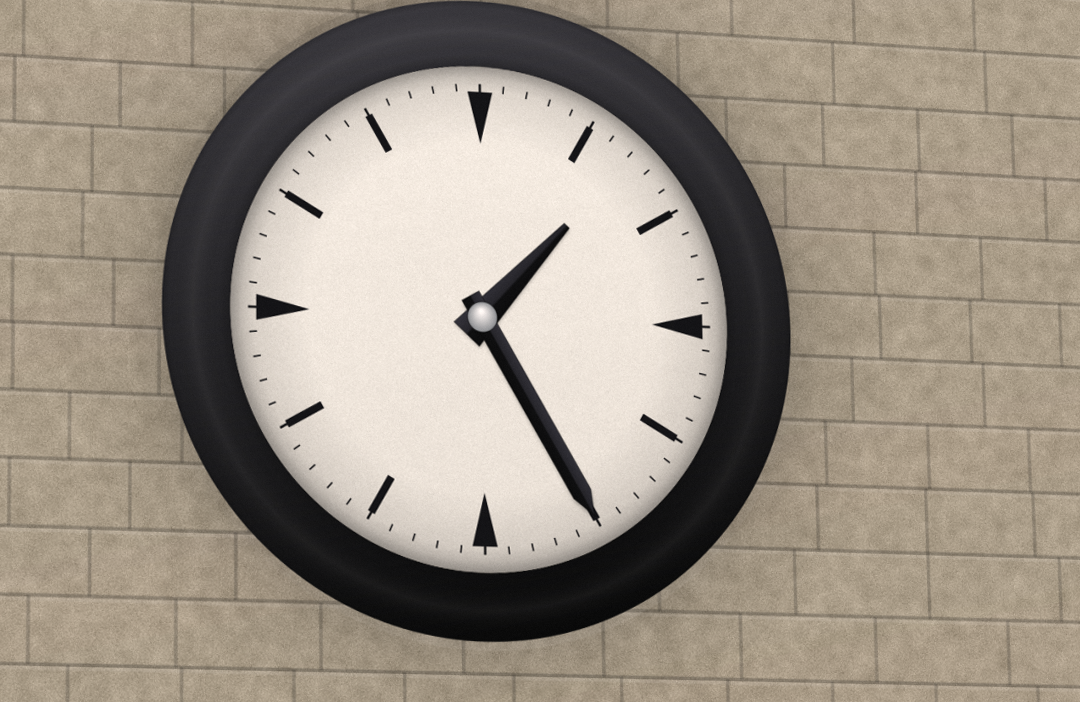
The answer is 1 h 25 min
